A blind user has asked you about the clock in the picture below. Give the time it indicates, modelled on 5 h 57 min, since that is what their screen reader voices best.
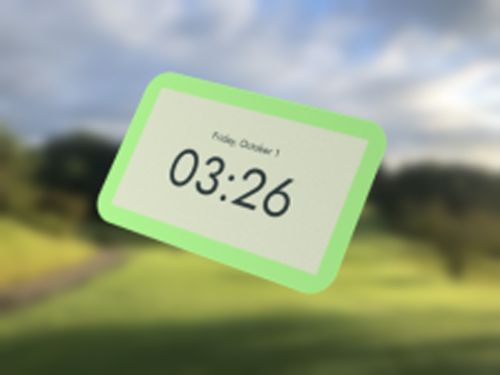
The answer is 3 h 26 min
